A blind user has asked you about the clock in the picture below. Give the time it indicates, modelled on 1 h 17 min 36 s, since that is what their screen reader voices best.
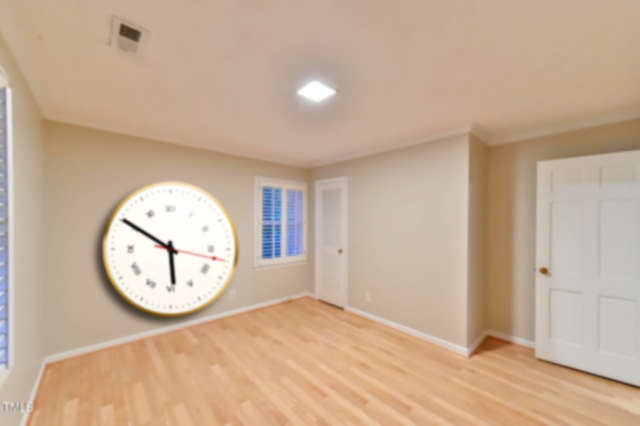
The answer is 5 h 50 min 17 s
